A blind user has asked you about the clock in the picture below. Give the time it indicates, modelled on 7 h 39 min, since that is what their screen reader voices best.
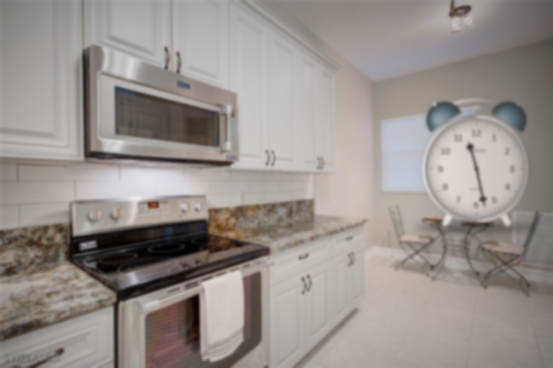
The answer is 11 h 28 min
